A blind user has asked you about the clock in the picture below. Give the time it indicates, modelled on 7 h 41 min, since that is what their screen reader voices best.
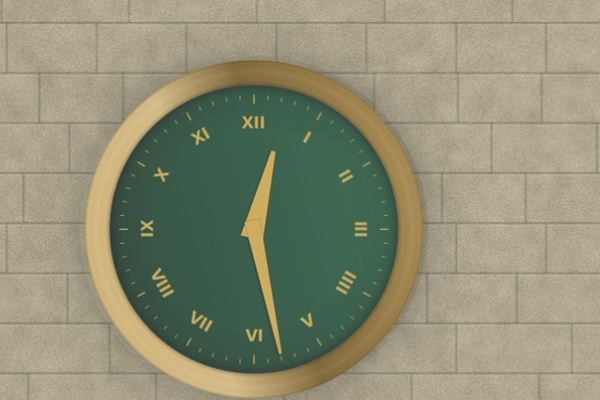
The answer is 12 h 28 min
